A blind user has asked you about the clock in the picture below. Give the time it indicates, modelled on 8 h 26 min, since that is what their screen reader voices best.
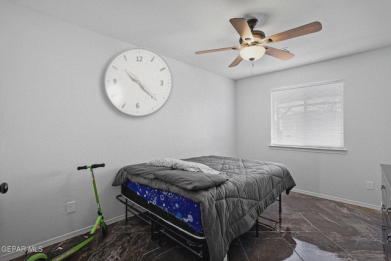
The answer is 10 h 22 min
